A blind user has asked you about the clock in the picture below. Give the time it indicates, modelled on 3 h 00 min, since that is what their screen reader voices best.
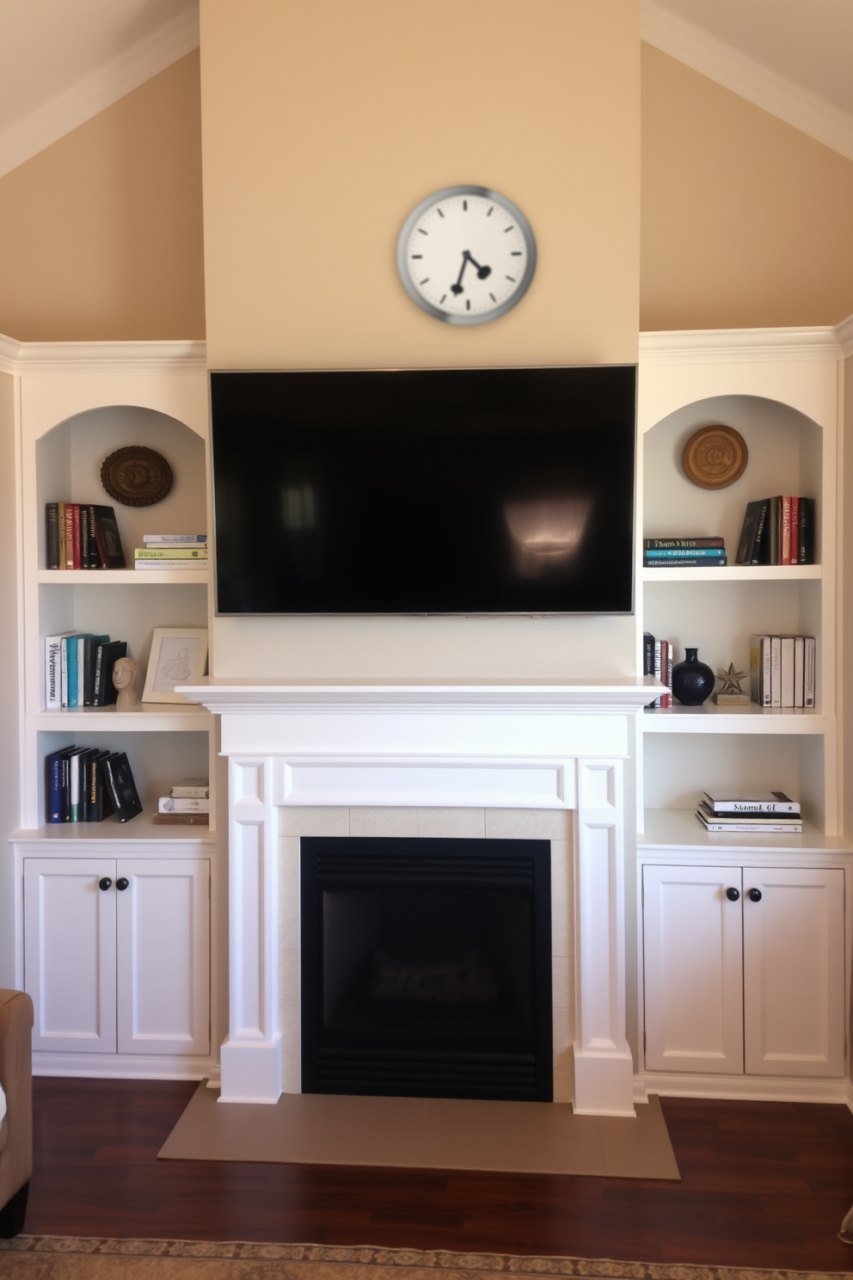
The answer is 4 h 33 min
